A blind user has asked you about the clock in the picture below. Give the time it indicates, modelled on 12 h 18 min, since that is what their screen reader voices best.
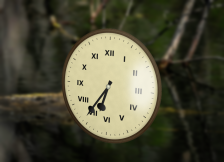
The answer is 6 h 36 min
